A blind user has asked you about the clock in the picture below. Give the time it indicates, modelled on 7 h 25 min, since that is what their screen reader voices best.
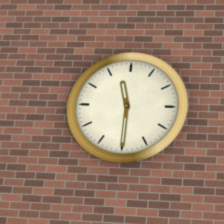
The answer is 11 h 30 min
